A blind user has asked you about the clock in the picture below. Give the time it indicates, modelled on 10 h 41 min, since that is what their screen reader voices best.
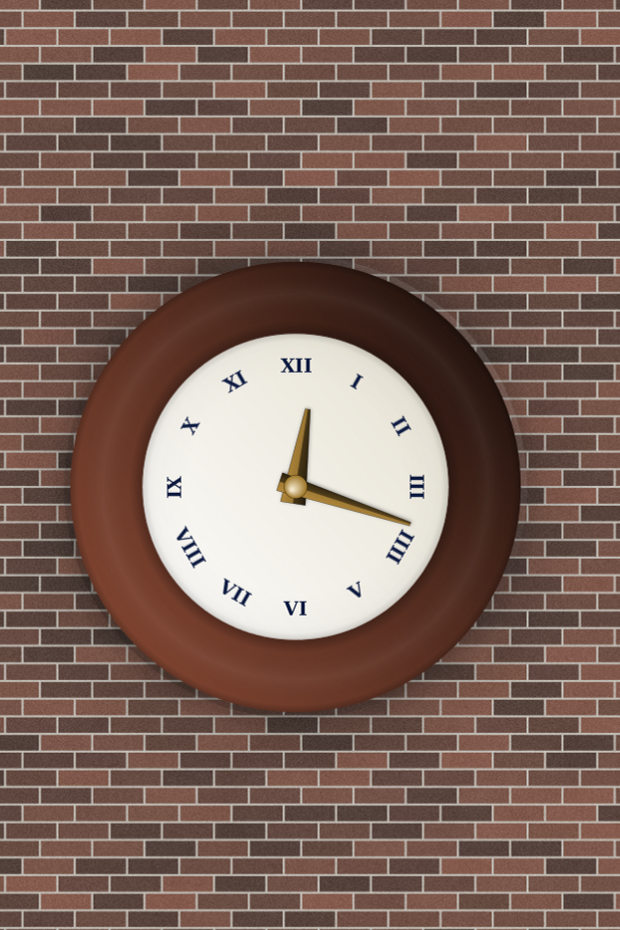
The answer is 12 h 18 min
